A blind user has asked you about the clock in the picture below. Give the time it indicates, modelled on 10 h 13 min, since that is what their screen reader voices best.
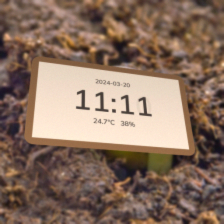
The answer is 11 h 11 min
